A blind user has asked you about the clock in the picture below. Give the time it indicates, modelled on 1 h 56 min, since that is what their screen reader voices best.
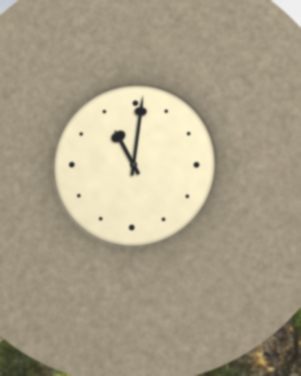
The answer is 11 h 01 min
